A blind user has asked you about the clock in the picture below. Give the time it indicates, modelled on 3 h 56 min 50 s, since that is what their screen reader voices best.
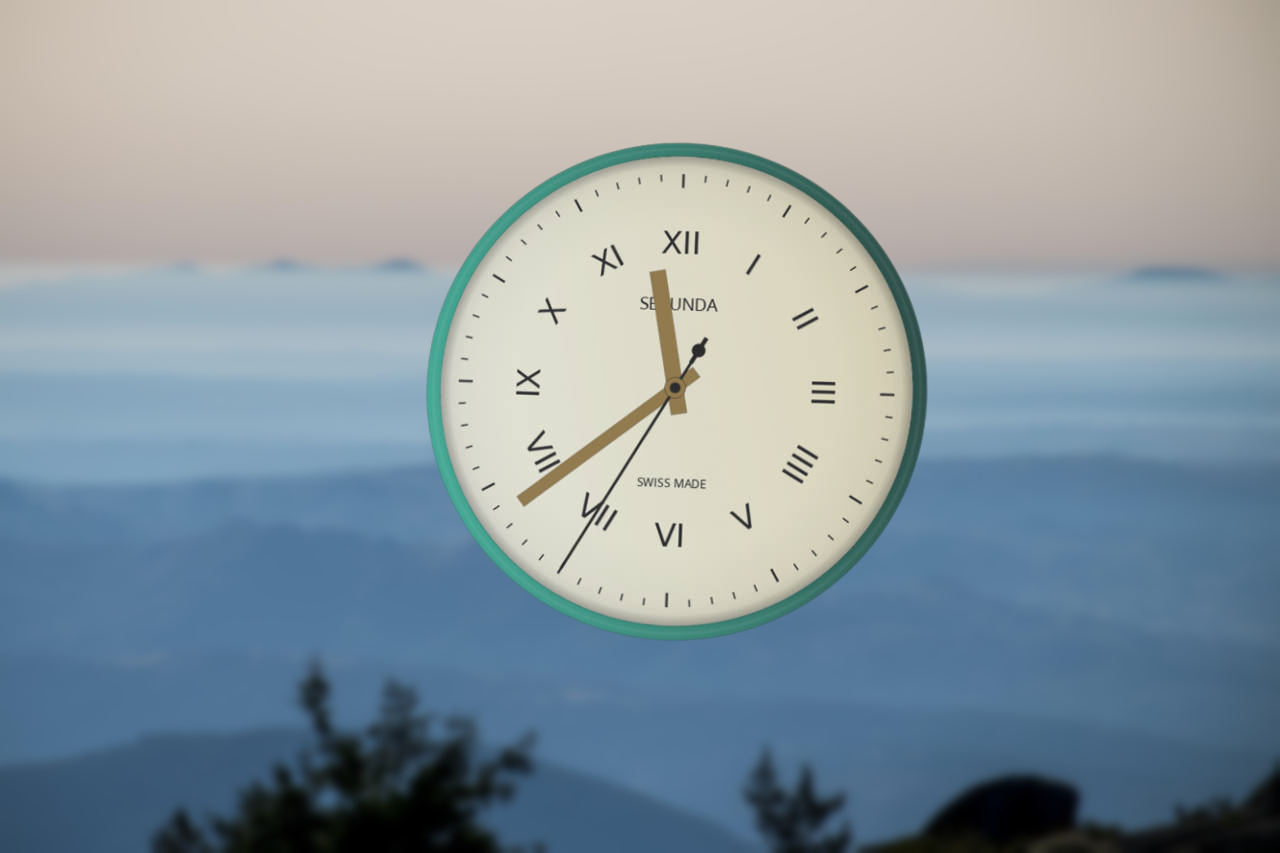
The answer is 11 h 38 min 35 s
